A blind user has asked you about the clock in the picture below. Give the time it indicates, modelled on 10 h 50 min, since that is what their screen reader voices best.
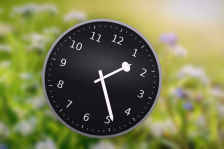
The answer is 1 h 24 min
